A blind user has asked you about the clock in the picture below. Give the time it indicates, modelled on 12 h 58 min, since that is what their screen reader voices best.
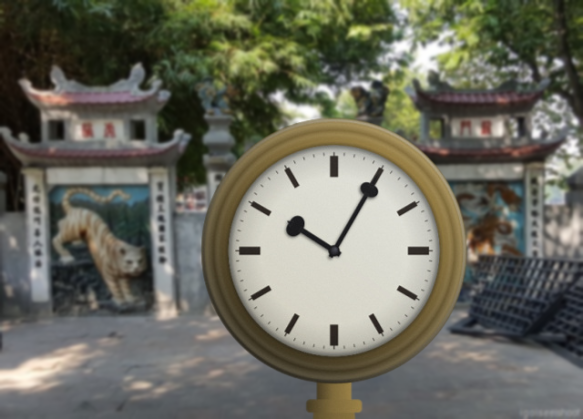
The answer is 10 h 05 min
